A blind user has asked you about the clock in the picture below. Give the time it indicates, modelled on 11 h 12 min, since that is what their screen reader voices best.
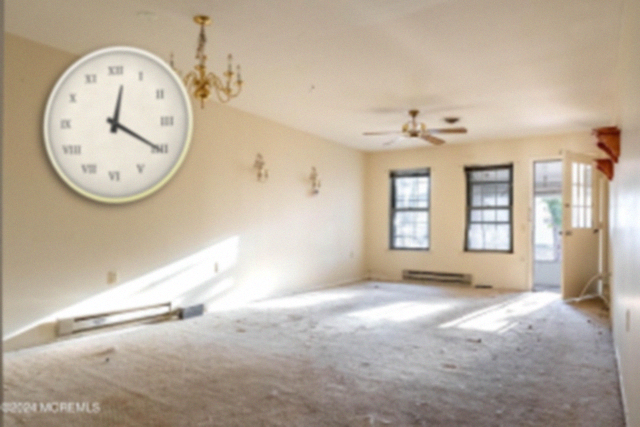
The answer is 12 h 20 min
